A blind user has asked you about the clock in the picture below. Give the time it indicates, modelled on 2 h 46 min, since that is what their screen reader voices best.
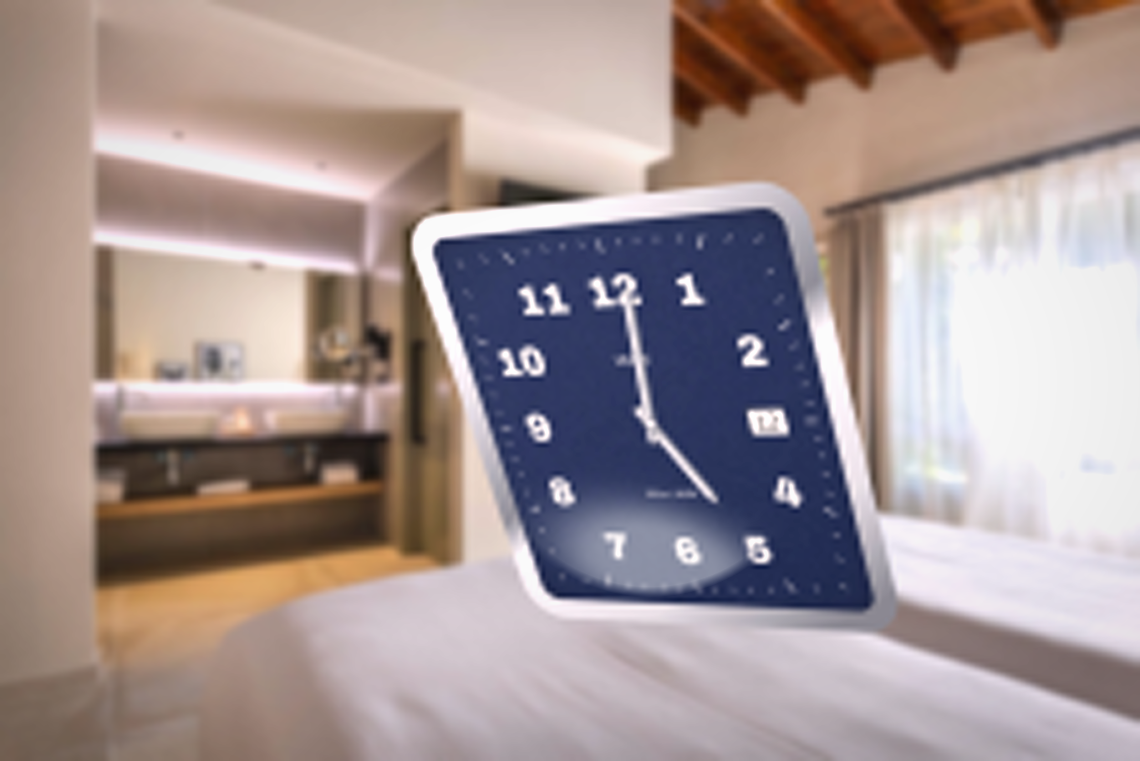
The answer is 5 h 01 min
